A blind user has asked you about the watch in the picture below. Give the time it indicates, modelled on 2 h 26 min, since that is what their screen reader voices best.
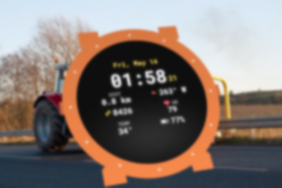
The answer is 1 h 58 min
